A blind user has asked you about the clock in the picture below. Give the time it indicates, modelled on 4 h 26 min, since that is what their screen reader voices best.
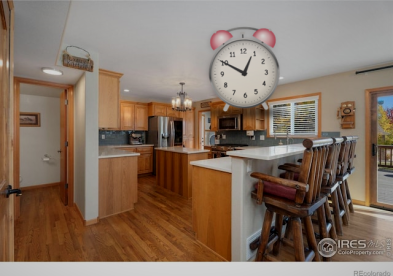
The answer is 12 h 50 min
